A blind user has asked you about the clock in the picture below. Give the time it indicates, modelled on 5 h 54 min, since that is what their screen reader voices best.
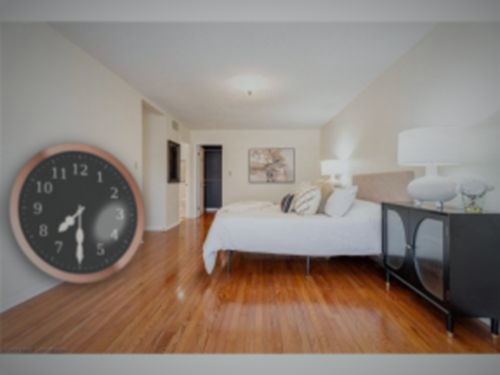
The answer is 7 h 30 min
